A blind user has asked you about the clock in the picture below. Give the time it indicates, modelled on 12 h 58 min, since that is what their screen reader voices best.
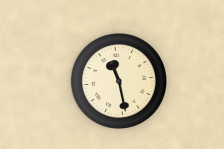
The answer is 11 h 29 min
